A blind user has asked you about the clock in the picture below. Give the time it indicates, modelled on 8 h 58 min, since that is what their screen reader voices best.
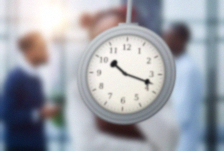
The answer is 10 h 18 min
